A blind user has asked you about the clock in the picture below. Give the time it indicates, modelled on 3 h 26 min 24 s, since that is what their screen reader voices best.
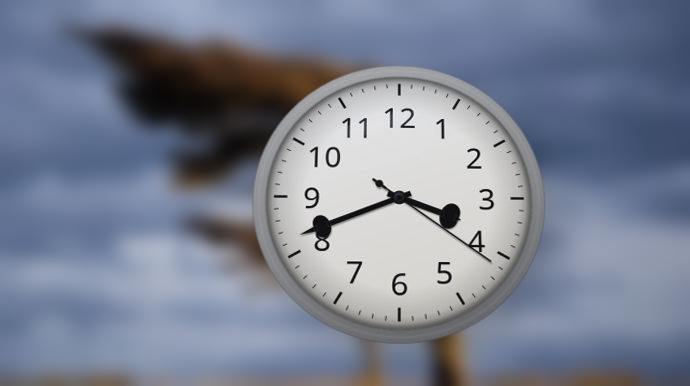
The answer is 3 h 41 min 21 s
